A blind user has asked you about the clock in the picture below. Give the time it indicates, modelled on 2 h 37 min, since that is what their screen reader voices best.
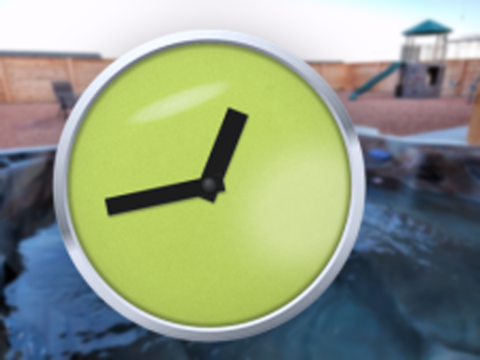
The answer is 12 h 43 min
